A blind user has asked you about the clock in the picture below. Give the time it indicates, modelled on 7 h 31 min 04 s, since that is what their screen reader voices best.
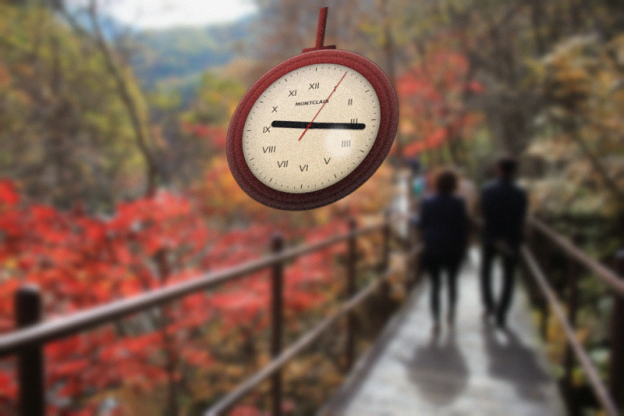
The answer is 9 h 16 min 05 s
